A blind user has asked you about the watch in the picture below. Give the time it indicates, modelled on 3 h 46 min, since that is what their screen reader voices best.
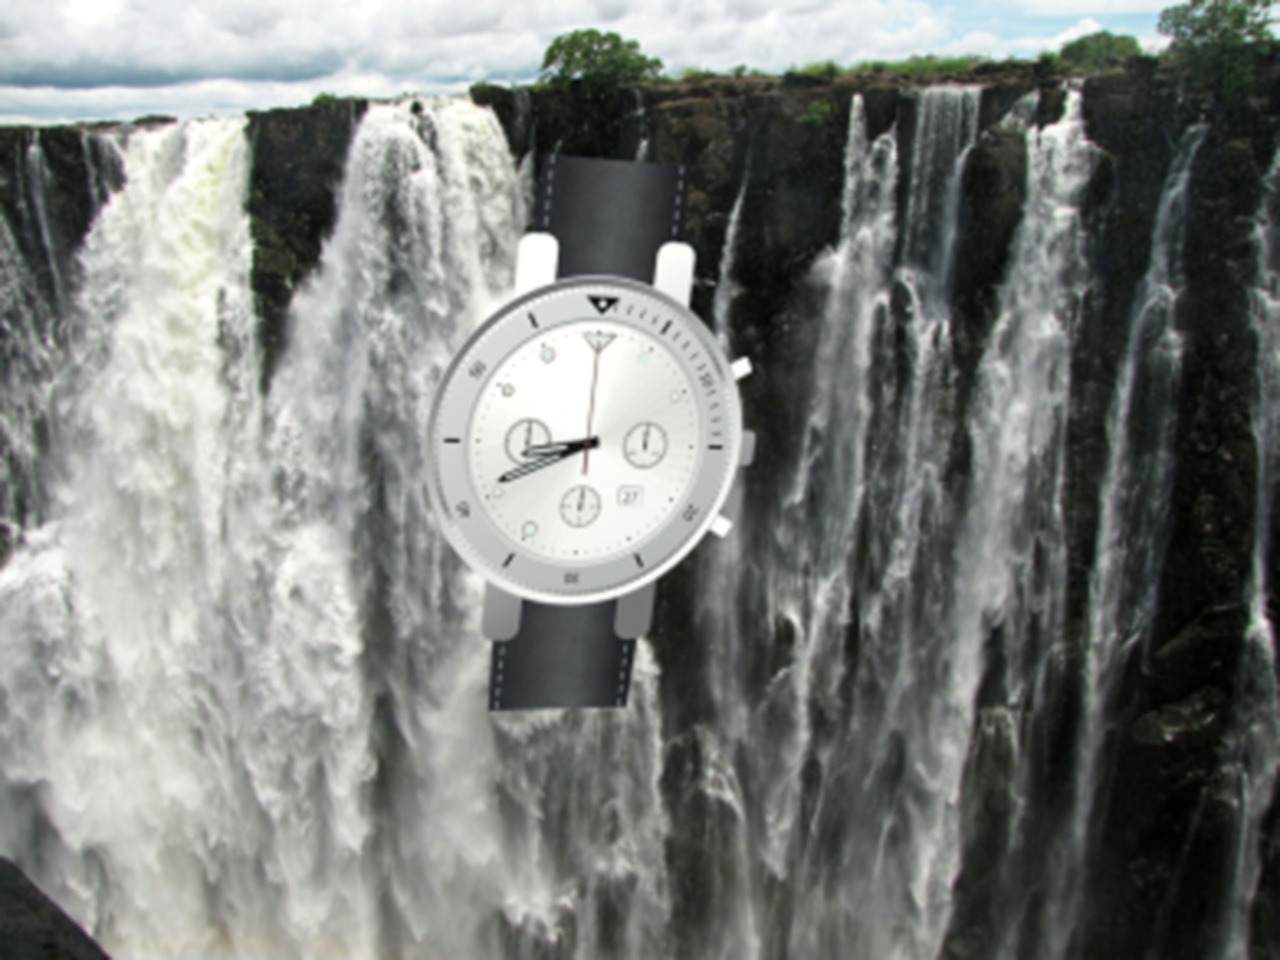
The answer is 8 h 41 min
